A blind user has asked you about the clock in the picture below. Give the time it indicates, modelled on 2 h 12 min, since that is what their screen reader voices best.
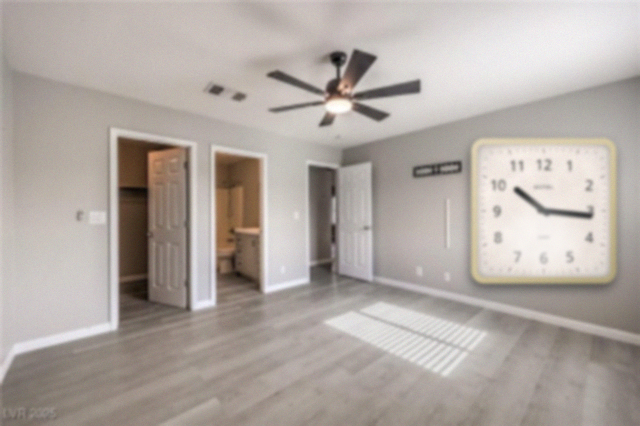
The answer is 10 h 16 min
